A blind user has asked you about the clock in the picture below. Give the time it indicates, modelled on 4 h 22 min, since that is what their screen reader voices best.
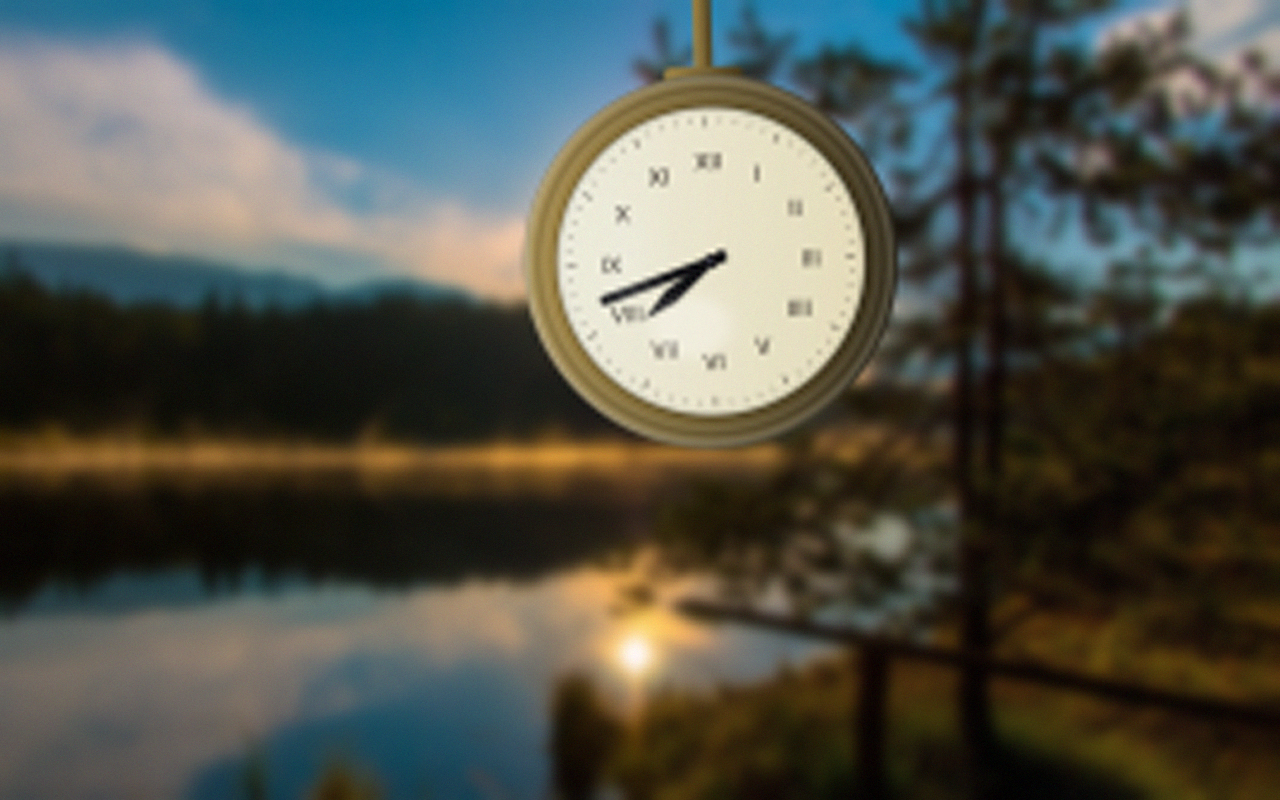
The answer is 7 h 42 min
